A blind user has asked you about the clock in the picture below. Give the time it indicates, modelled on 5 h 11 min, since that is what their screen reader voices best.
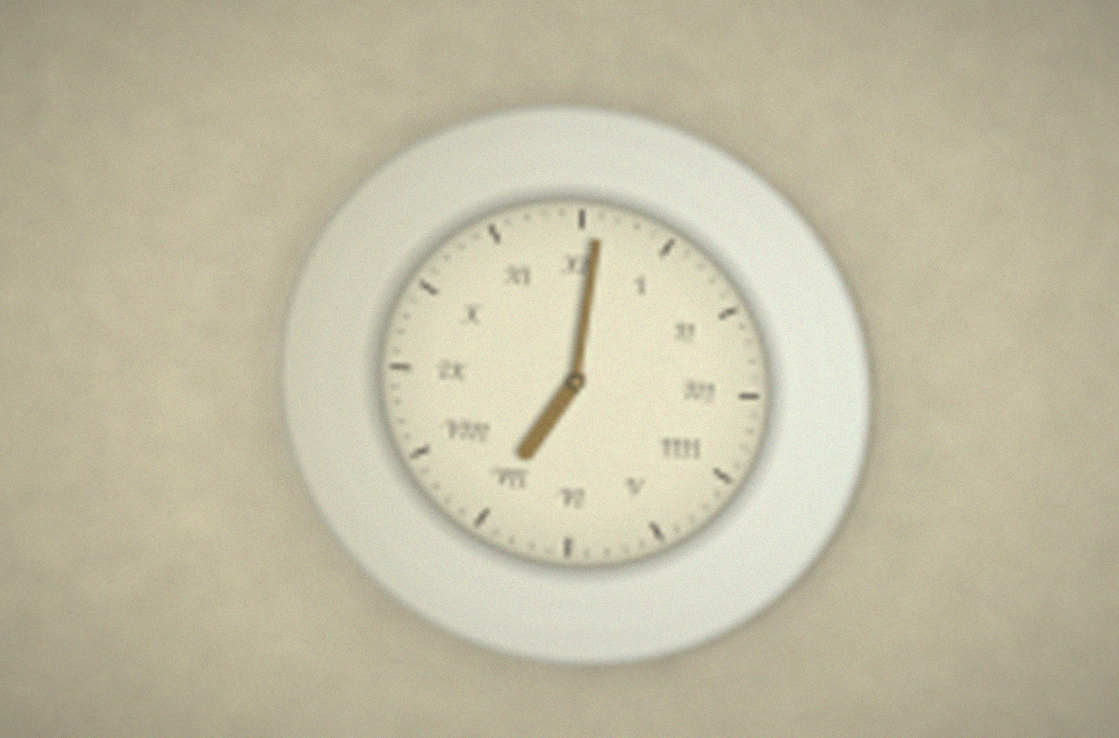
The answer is 7 h 01 min
